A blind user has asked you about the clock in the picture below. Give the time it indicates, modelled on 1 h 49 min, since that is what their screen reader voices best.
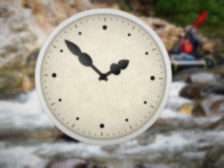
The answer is 1 h 52 min
